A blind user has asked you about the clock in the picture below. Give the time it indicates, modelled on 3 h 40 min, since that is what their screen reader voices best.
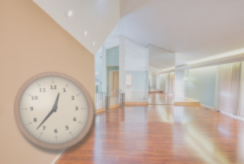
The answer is 12 h 37 min
